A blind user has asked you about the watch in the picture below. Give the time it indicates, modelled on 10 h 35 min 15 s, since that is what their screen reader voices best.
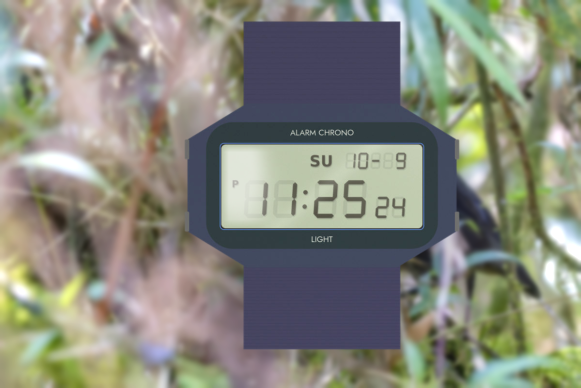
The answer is 11 h 25 min 24 s
